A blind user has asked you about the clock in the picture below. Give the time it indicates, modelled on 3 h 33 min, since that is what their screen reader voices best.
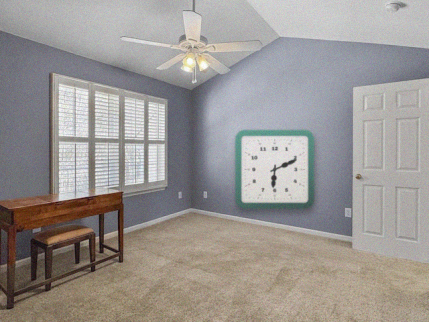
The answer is 6 h 11 min
